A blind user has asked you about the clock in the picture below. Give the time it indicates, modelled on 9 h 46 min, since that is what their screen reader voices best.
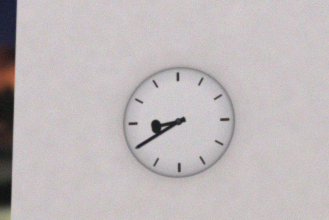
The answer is 8 h 40 min
